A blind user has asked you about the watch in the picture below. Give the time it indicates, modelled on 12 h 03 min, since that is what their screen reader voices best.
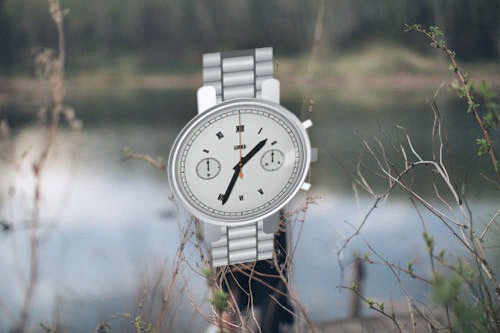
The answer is 1 h 34 min
